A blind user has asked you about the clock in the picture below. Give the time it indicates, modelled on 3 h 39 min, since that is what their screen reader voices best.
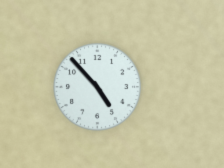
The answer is 4 h 53 min
